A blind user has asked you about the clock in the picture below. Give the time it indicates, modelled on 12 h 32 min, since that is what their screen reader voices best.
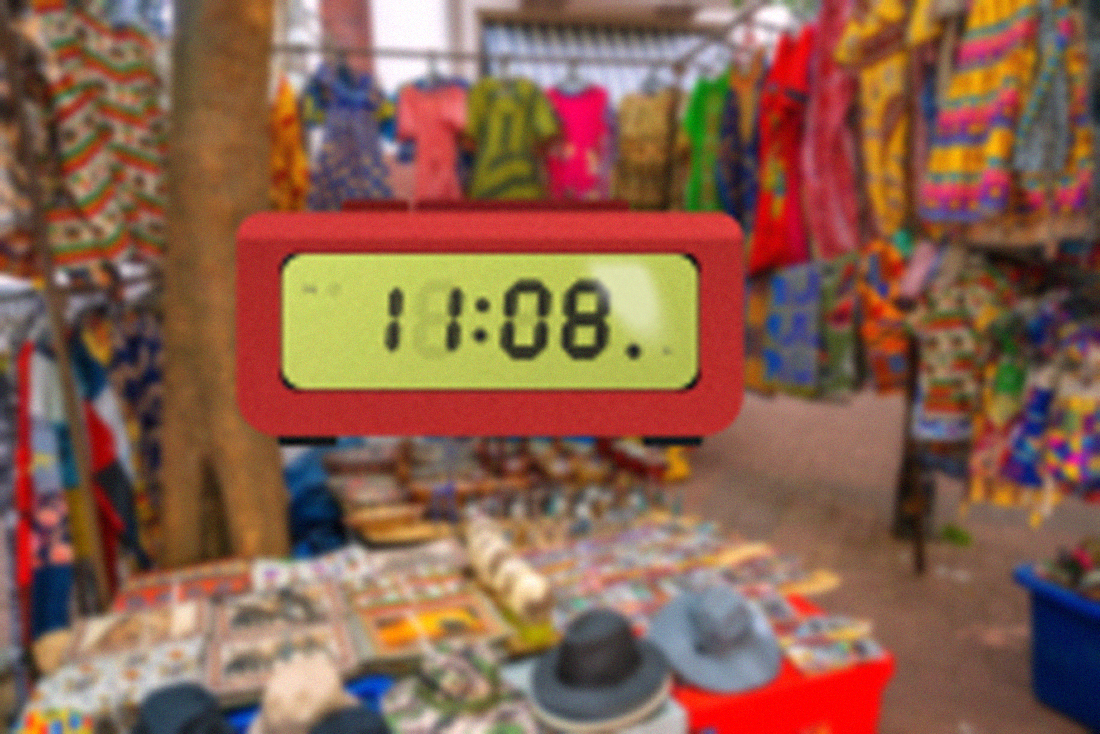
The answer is 11 h 08 min
